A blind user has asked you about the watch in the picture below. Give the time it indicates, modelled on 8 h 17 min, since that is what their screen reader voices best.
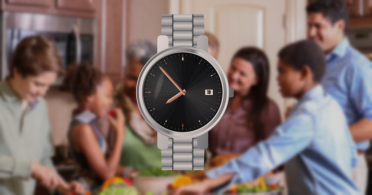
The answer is 7 h 53 min
